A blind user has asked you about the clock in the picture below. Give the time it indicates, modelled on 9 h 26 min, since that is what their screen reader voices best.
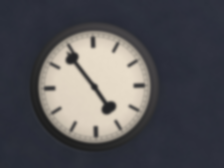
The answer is 4 h 54 min
